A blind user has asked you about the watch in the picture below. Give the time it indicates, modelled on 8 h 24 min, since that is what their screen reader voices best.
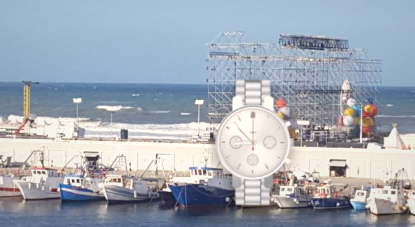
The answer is 8 h 53 min
